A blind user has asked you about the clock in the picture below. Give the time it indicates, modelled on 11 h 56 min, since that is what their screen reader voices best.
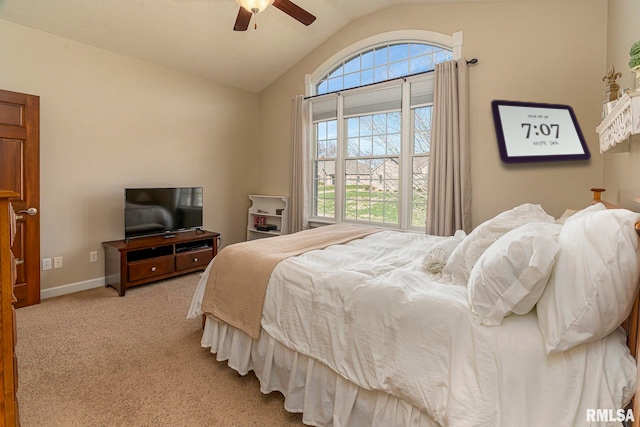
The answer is 7 h 07 min
